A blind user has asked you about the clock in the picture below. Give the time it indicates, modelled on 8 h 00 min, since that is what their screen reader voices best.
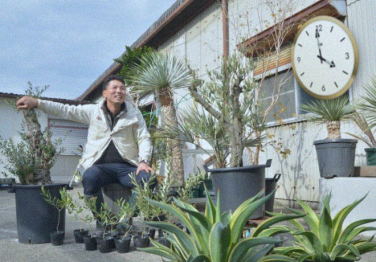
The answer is 3 h 59 min
